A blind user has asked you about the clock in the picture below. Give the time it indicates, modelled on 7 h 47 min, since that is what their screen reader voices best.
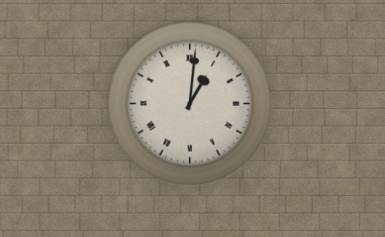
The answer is 1 h 01 min
